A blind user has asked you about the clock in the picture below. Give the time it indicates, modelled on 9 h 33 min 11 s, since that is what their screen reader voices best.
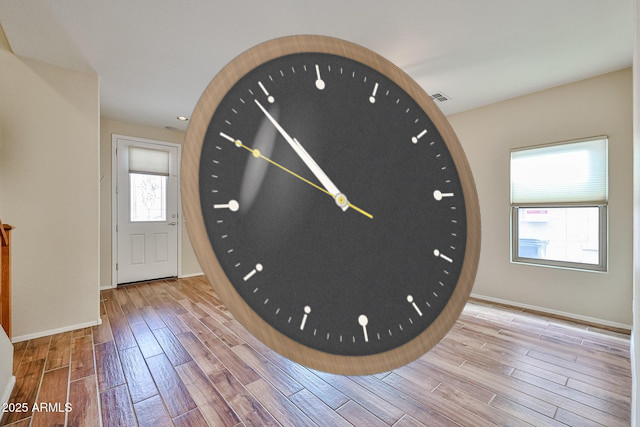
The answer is 10 h 53 min 50 s
